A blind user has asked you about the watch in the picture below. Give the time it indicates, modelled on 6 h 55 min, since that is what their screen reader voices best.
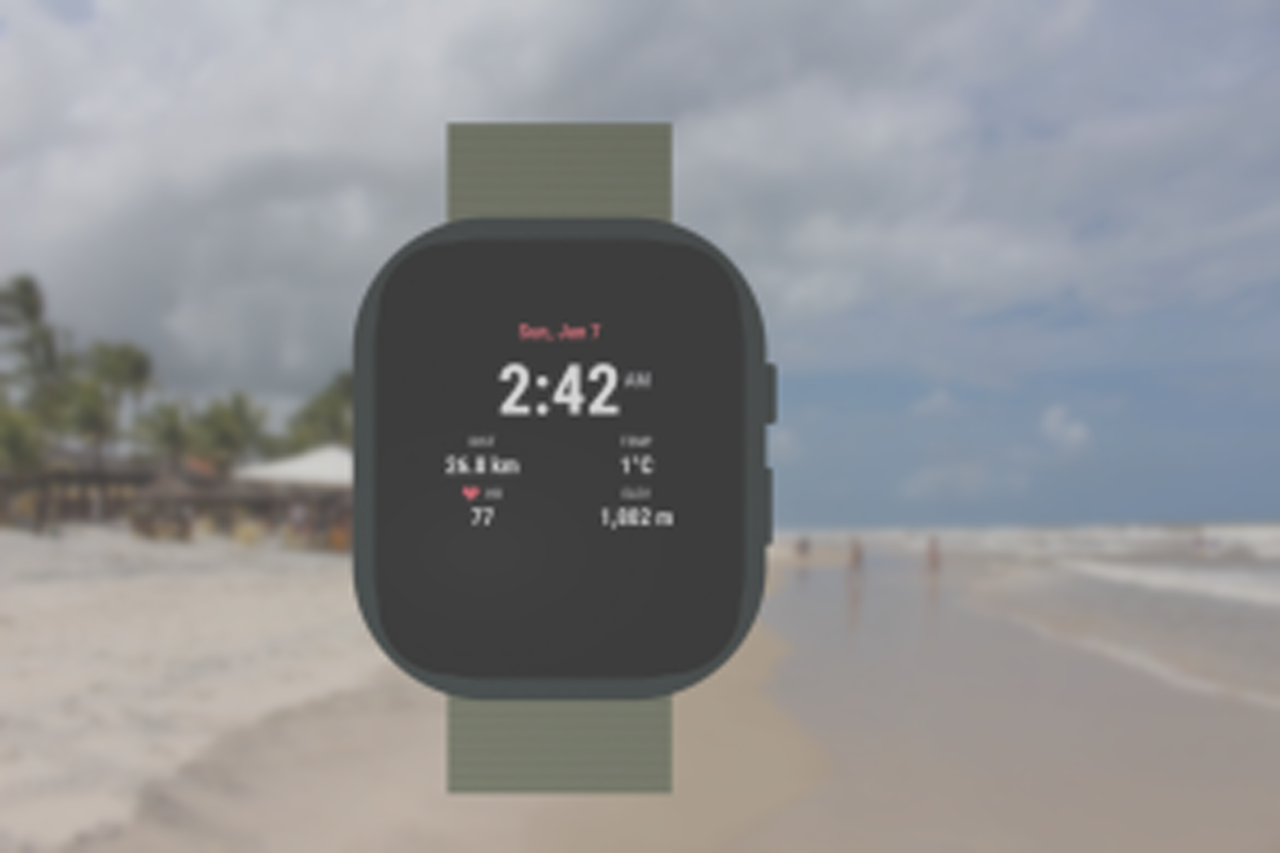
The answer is 2 h 42 min
